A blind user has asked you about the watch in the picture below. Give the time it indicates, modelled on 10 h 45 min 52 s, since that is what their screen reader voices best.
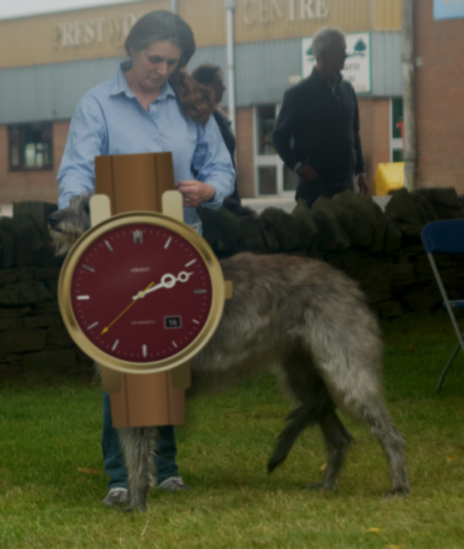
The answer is 2 h 11 min 38 s
